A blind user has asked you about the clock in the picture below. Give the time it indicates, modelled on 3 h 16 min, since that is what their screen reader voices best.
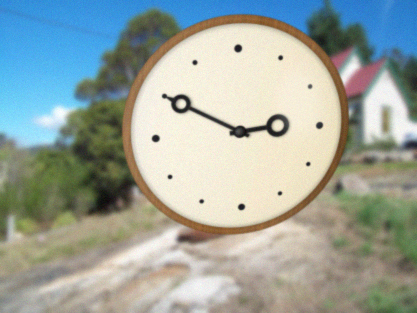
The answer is 2 h 50 min
